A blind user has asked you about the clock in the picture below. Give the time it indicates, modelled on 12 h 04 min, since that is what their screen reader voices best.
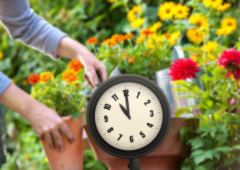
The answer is 11 h 00 min
